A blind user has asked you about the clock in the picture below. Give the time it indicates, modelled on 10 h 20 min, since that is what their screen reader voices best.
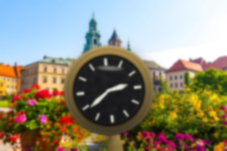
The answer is 2 h 39 min
